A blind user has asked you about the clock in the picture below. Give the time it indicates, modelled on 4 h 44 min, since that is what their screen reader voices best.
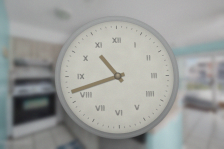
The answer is 10 h 42 min
